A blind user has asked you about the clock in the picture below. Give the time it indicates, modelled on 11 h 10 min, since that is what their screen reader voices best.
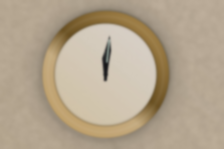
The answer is 12 h 01 min
